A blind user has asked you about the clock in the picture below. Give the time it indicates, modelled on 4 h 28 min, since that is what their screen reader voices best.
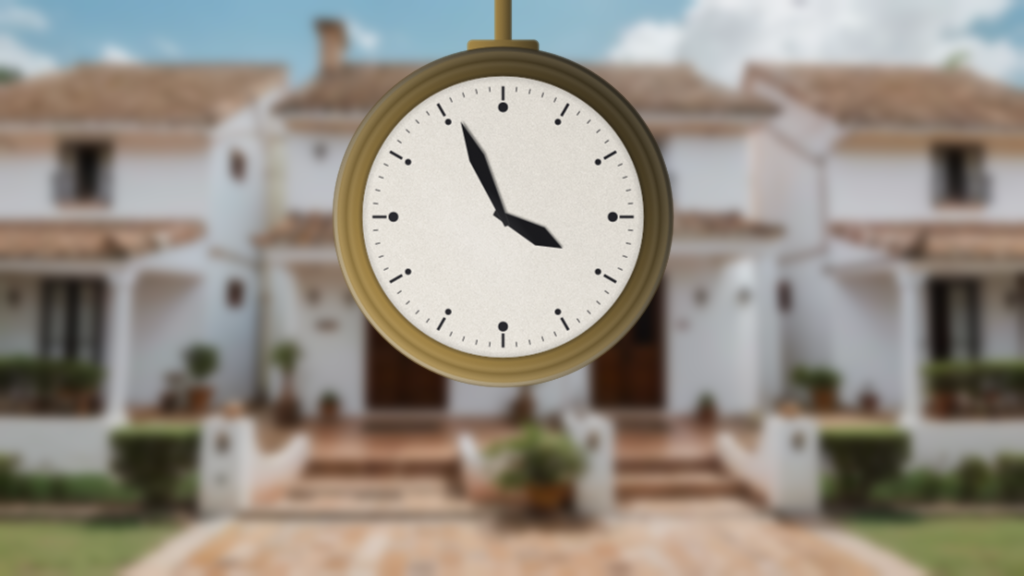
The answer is 3 h 56 min
